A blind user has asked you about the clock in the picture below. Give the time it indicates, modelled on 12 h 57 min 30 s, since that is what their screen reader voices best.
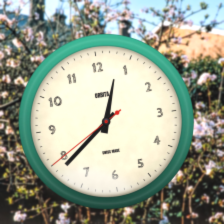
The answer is 12 h 38 min 40 s
